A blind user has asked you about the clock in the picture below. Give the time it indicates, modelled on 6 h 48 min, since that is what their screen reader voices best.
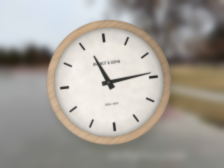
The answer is 11 h 14 min
